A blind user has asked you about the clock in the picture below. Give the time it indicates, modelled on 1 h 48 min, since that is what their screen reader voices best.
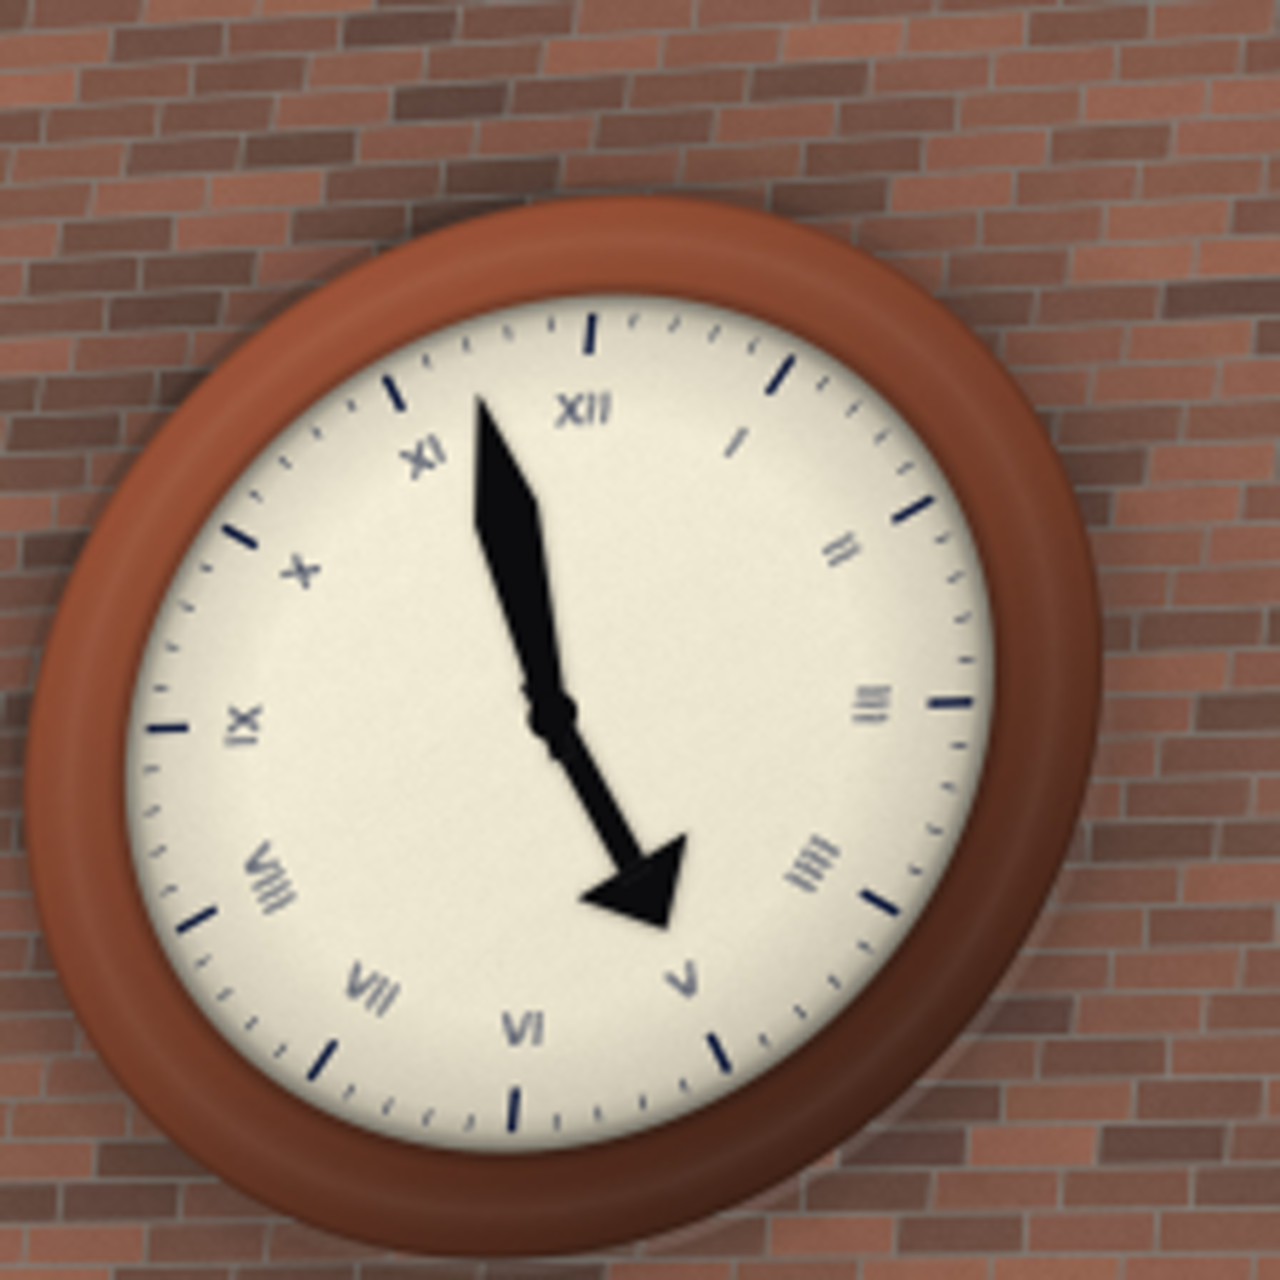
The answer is 4 h 57 min
